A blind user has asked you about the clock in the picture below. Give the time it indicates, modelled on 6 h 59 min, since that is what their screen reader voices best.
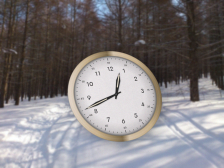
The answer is 12 h 42 min
